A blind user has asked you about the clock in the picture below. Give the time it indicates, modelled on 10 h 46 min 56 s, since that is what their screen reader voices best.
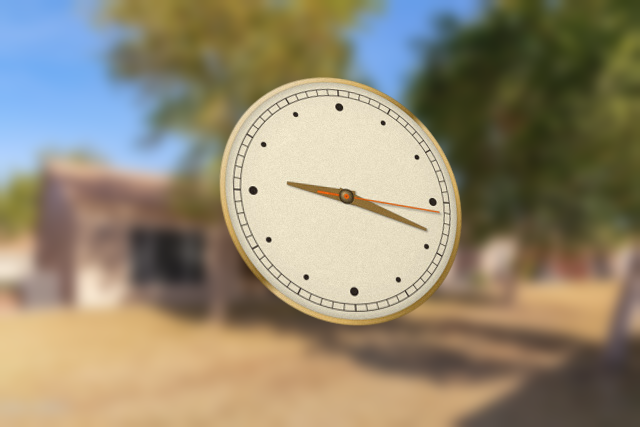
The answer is 9 h 18 min 16 s
